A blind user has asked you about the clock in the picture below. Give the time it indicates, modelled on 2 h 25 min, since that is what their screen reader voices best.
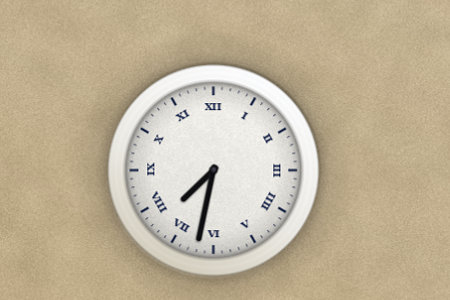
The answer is 7 h 32 min
